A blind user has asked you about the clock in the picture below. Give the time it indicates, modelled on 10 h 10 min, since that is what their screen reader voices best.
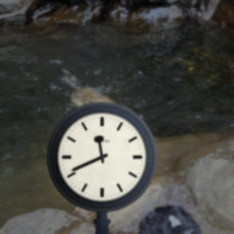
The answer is 11 h 41 min
